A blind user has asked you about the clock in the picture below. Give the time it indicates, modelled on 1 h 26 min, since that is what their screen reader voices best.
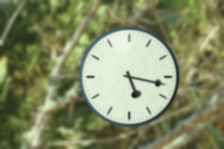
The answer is 5 h 17 min
